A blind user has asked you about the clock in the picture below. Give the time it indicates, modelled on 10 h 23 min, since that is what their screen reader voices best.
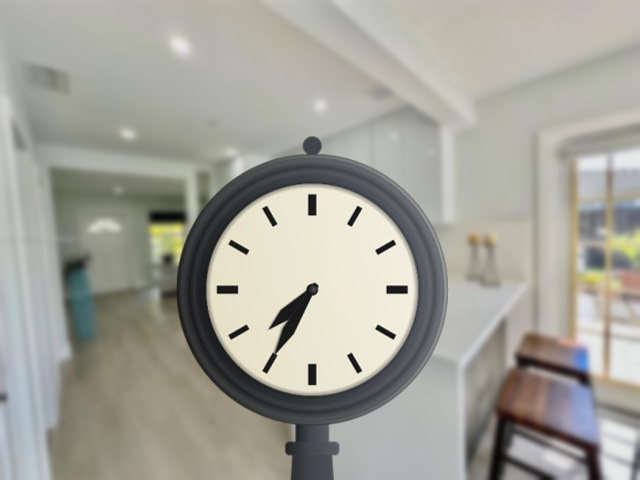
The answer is 7 h 35 min
